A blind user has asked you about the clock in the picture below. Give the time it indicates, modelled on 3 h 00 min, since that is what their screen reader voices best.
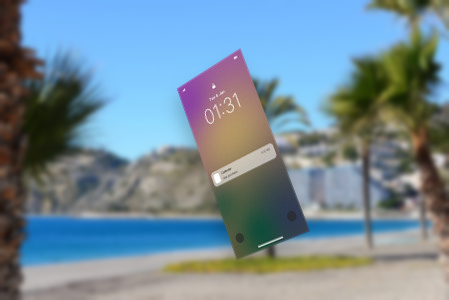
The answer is 1 h 31 min
